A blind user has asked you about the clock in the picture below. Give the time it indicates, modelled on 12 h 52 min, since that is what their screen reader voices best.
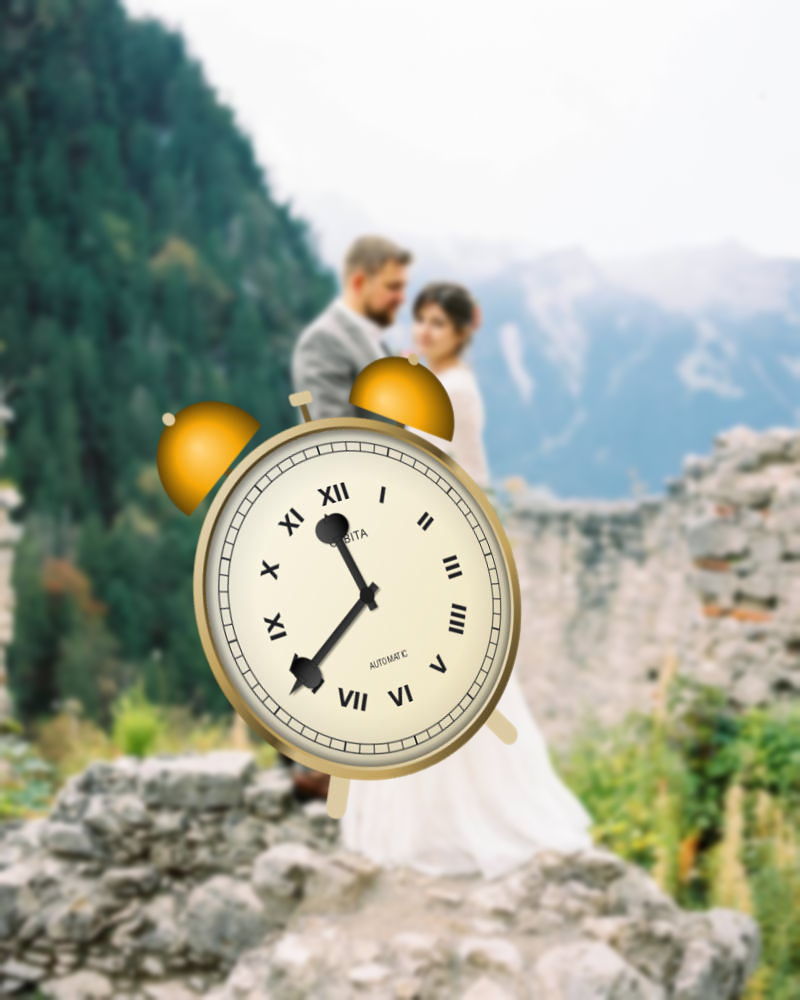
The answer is 11 h 40 min
